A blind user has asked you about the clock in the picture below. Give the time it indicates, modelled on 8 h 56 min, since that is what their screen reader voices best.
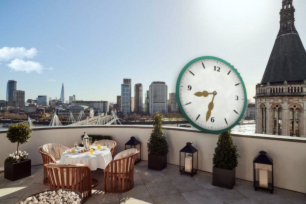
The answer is 8 h 32 min
